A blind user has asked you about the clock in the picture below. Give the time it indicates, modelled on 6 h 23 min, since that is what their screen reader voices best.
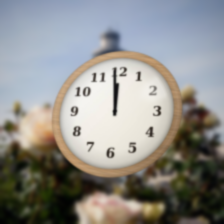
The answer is 11 h 59 min
